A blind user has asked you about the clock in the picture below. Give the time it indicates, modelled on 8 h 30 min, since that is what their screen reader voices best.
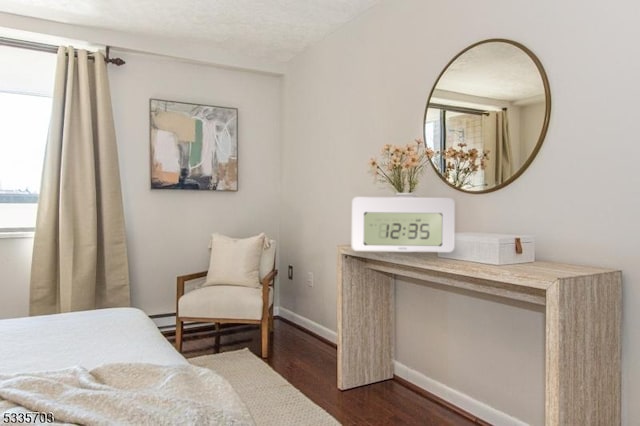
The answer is 12 h 35 min
